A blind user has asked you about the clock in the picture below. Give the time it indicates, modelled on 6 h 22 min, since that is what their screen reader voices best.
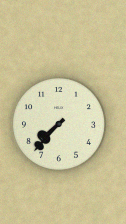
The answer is 7 h 37 min
